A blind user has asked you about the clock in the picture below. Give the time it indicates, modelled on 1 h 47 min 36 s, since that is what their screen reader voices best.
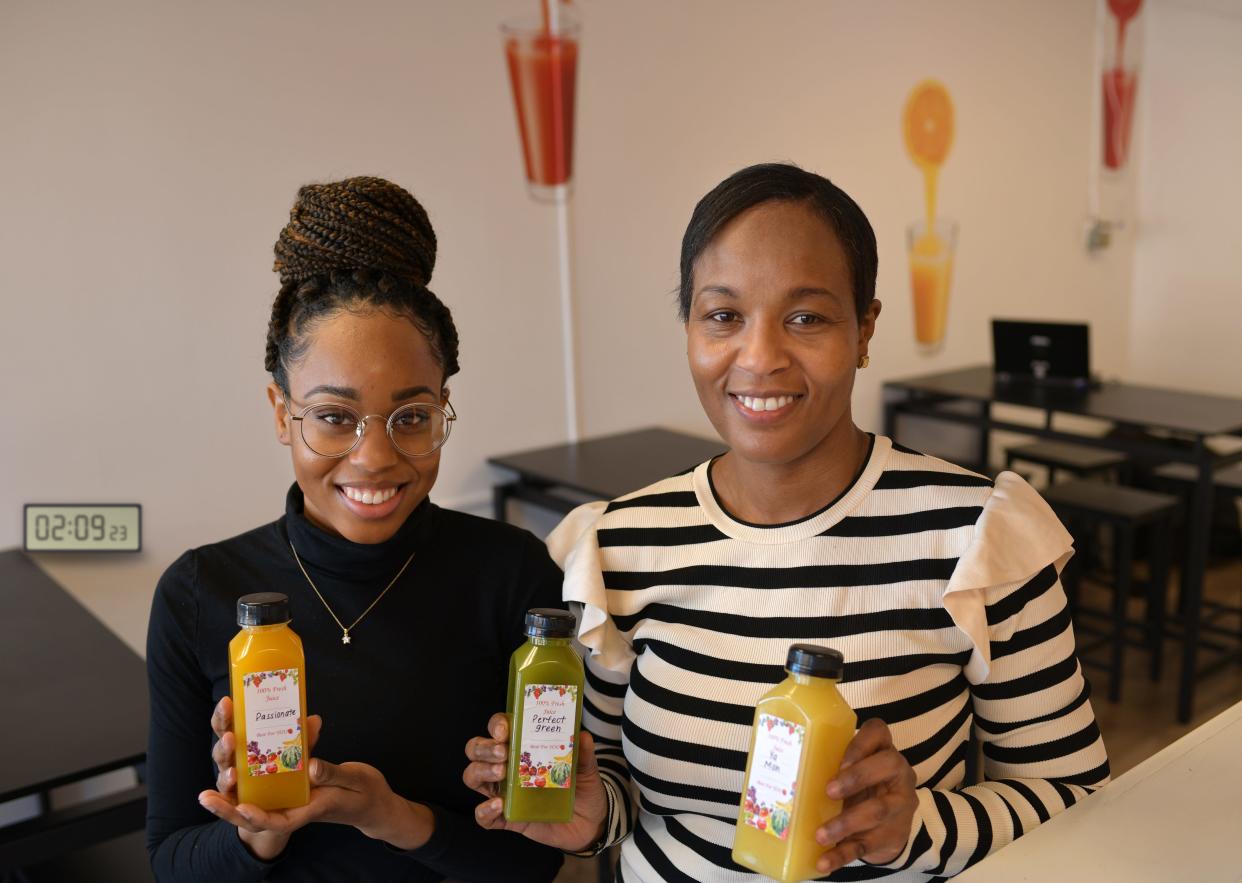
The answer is 2 h 09 min 23 s
